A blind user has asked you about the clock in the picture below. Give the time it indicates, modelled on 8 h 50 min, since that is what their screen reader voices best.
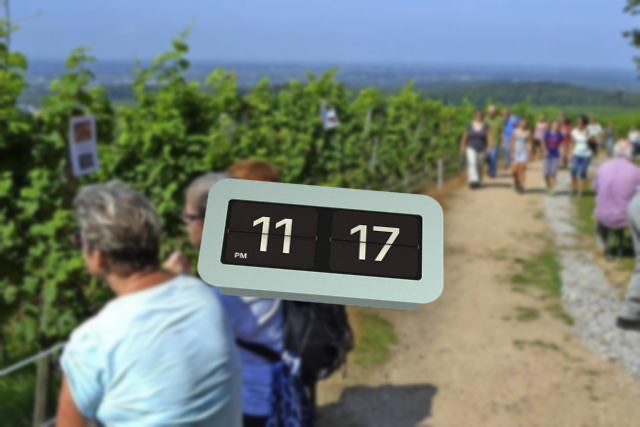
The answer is 11 h 17 min
